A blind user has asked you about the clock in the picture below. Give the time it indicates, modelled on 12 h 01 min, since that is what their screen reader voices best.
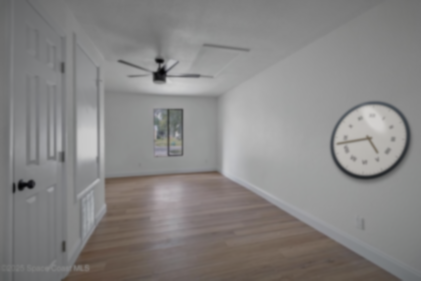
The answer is 4 h 43 min
